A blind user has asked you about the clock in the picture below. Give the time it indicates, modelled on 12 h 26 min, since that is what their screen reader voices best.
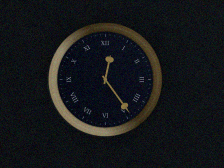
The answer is 12 h 24 min
